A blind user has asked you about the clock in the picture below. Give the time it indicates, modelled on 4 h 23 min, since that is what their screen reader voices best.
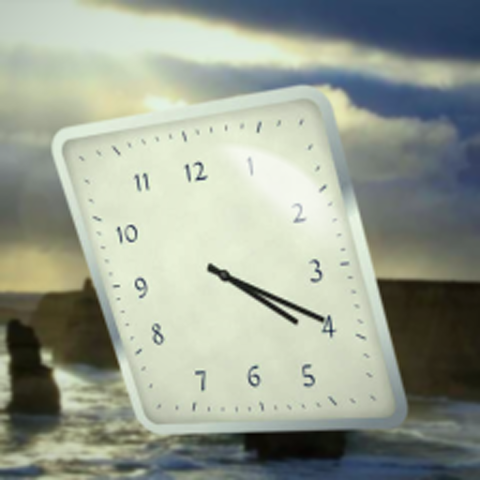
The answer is 4 h 20 min
